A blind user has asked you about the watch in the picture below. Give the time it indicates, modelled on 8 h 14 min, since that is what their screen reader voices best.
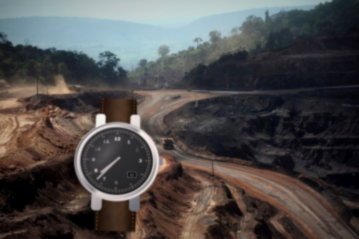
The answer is 7 h 37 min
